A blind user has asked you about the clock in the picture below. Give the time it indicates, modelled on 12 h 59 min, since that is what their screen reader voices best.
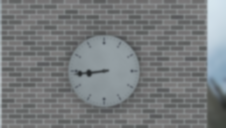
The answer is 8 h 44 min
